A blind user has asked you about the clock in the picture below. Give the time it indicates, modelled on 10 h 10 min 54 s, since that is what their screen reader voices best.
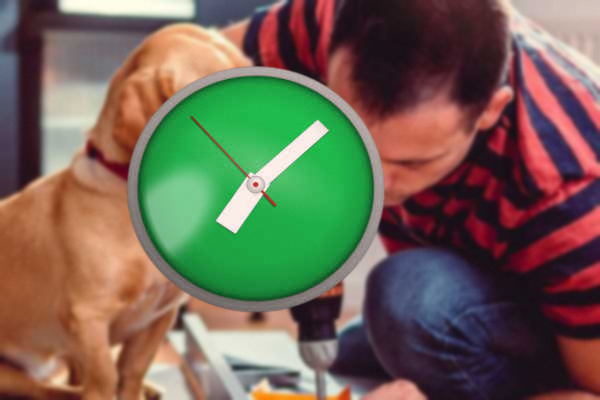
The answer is 7 h 07 min 53 s
